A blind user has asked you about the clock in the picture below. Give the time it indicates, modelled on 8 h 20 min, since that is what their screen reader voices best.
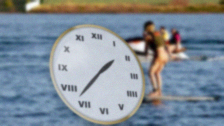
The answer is 1 h 37 min
